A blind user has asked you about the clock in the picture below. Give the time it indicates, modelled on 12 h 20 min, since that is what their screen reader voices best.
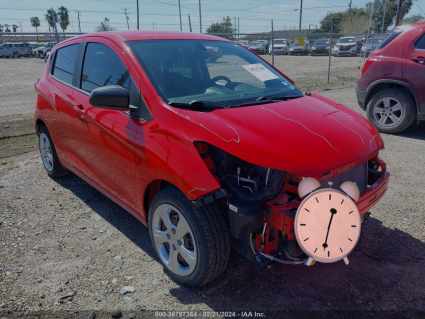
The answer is 12 h 32 min
